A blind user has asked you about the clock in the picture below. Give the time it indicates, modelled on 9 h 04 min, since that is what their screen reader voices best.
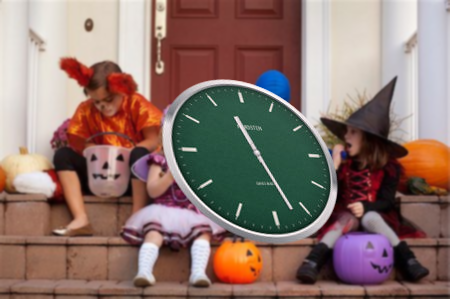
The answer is 11 h 27 min
